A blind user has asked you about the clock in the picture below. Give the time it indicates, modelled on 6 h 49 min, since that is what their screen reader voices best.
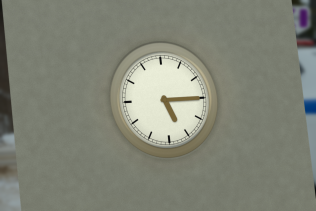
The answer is 5 h 15 min
